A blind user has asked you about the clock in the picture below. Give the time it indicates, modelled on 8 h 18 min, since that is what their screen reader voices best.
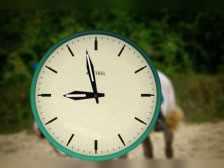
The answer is 8 h 58 min
